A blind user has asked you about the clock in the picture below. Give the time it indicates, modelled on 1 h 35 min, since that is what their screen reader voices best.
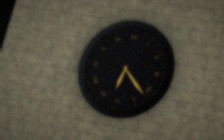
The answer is 6 h 22 min
